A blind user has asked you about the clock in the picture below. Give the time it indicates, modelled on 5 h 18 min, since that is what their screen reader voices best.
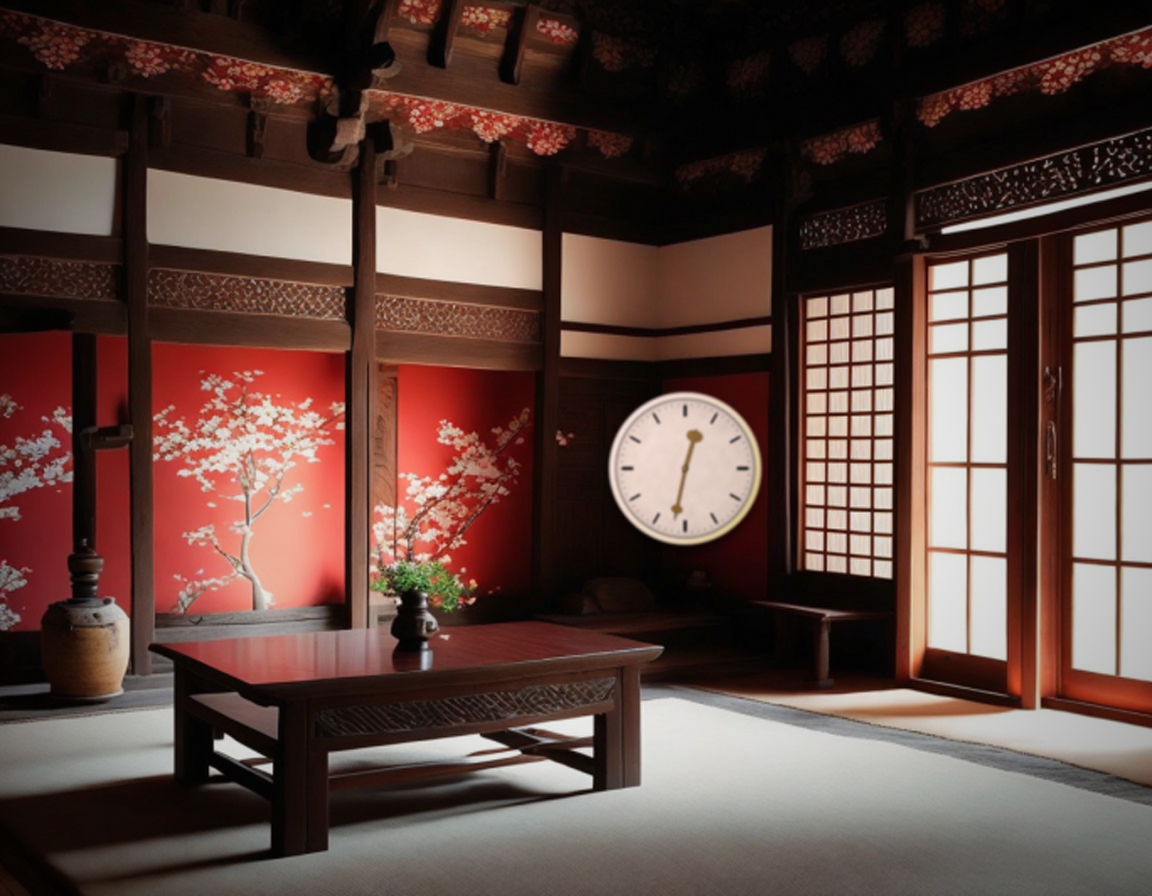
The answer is 12 h 32 min
